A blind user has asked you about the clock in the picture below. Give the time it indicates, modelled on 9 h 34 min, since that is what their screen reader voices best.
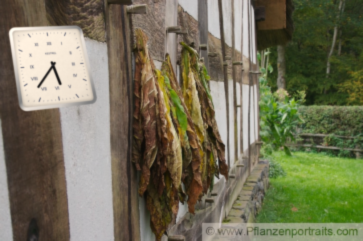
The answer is 5 h 37 min
